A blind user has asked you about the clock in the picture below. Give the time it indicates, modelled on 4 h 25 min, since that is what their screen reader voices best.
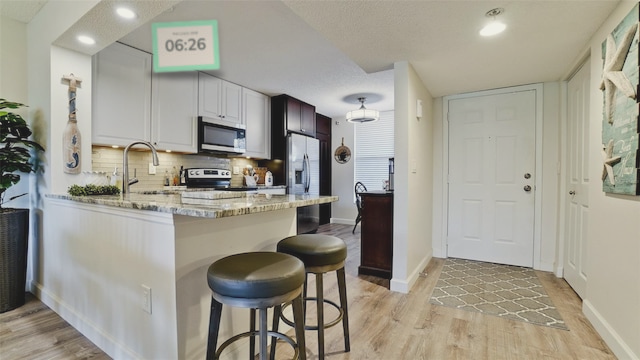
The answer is 6 h 26 min
